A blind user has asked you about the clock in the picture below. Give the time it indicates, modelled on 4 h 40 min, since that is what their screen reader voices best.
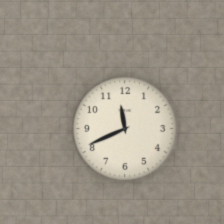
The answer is 11 h 41 min
